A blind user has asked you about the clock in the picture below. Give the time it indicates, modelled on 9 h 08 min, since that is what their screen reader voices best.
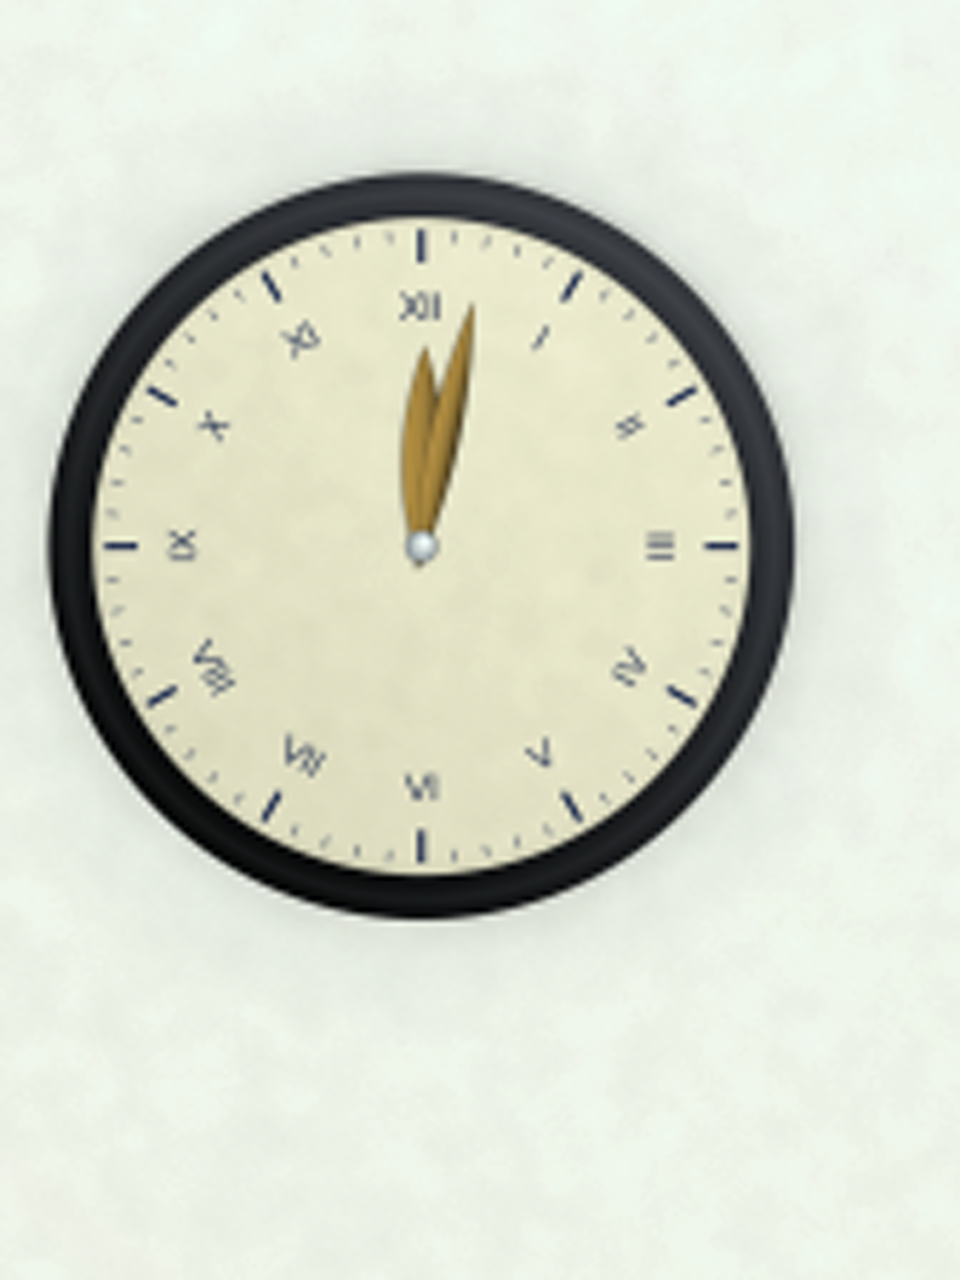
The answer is 12 h 02 min
